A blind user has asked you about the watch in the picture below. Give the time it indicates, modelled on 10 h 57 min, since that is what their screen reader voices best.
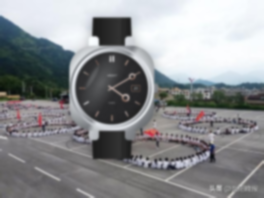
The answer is 4 h 10 min
